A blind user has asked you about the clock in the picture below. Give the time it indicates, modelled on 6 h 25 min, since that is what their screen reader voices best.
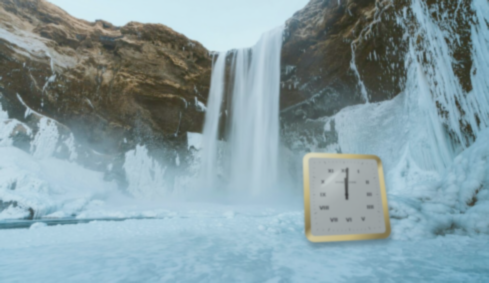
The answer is 12 h 01 min
